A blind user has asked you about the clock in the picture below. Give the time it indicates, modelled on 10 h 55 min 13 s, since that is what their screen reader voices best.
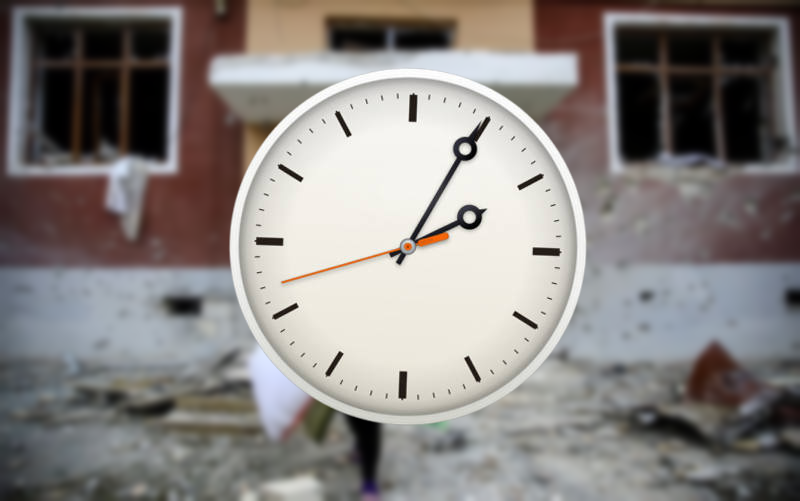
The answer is 2 h 04 min 42 s
